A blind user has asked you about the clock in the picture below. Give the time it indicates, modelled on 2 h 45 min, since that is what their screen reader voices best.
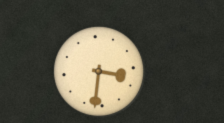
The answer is 3 h 32 min
